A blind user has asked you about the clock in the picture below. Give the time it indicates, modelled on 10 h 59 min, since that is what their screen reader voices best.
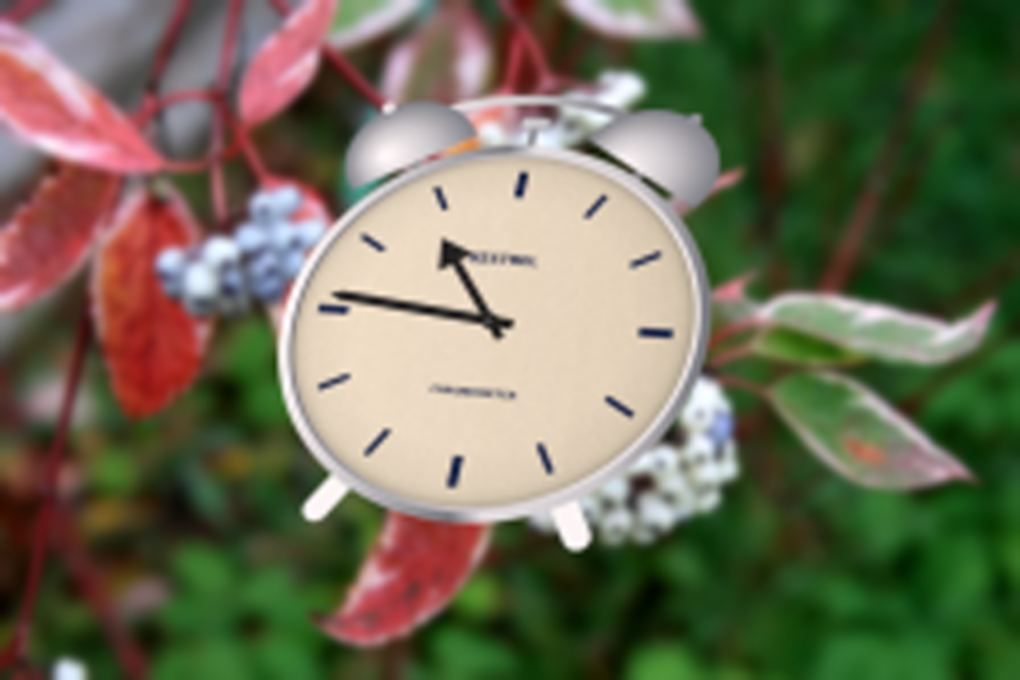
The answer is 10 h 46 min
